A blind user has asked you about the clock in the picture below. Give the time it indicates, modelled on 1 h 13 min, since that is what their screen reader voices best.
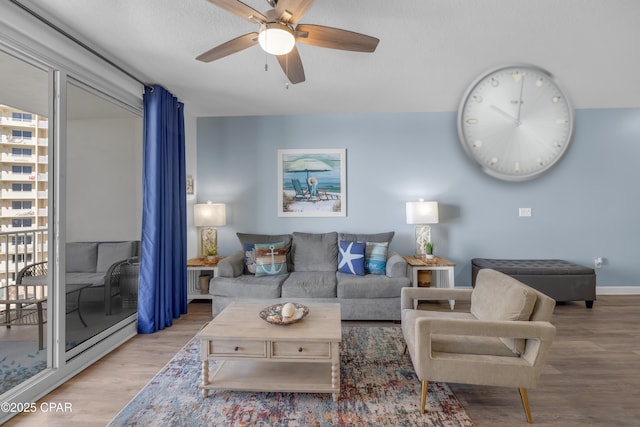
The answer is 10 h 01 min
